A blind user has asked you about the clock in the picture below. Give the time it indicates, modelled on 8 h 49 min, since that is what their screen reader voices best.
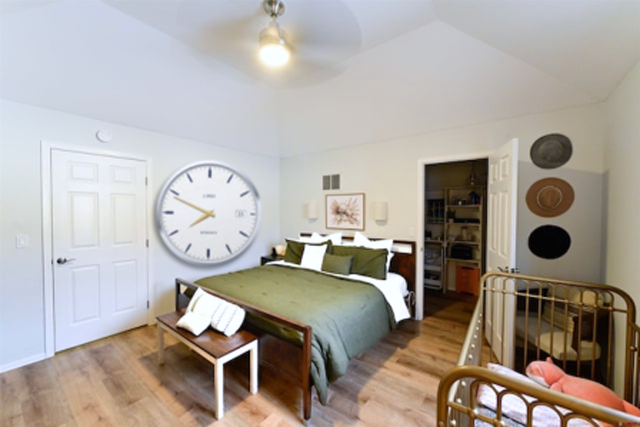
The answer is 7 h 49 min
